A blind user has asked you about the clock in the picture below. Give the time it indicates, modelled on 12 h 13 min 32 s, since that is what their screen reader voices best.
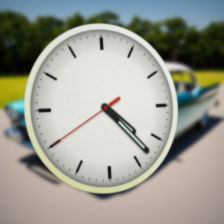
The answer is 4 h 22 min 40 s
